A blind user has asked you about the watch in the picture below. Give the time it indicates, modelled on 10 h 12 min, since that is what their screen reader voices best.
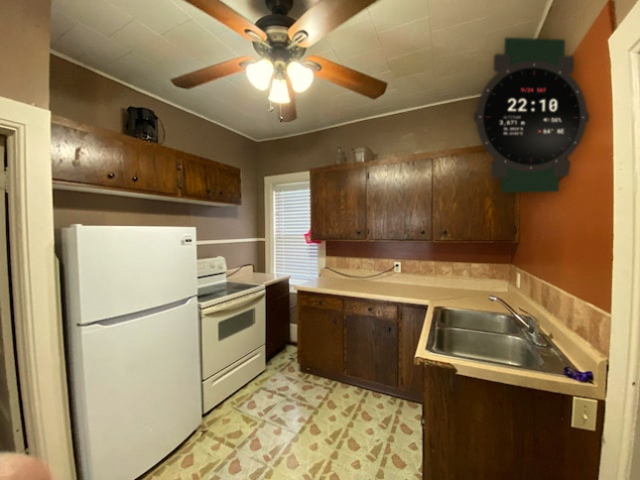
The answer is 22 h 10 min
